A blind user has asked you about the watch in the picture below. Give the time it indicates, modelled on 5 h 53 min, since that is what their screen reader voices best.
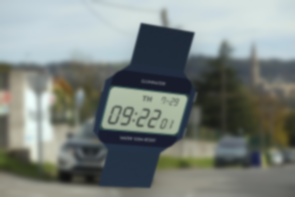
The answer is 9 h 22 min
